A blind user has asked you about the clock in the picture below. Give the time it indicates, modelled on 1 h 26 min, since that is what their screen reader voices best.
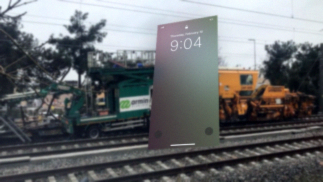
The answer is 9 h 04 min
